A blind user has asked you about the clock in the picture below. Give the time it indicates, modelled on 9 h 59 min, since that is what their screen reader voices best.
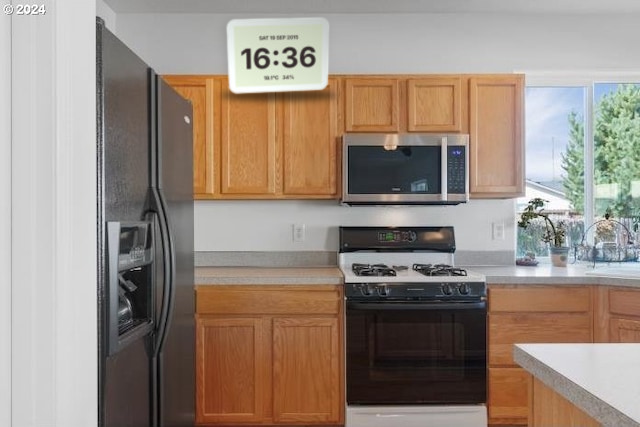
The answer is 16 h 36 min
